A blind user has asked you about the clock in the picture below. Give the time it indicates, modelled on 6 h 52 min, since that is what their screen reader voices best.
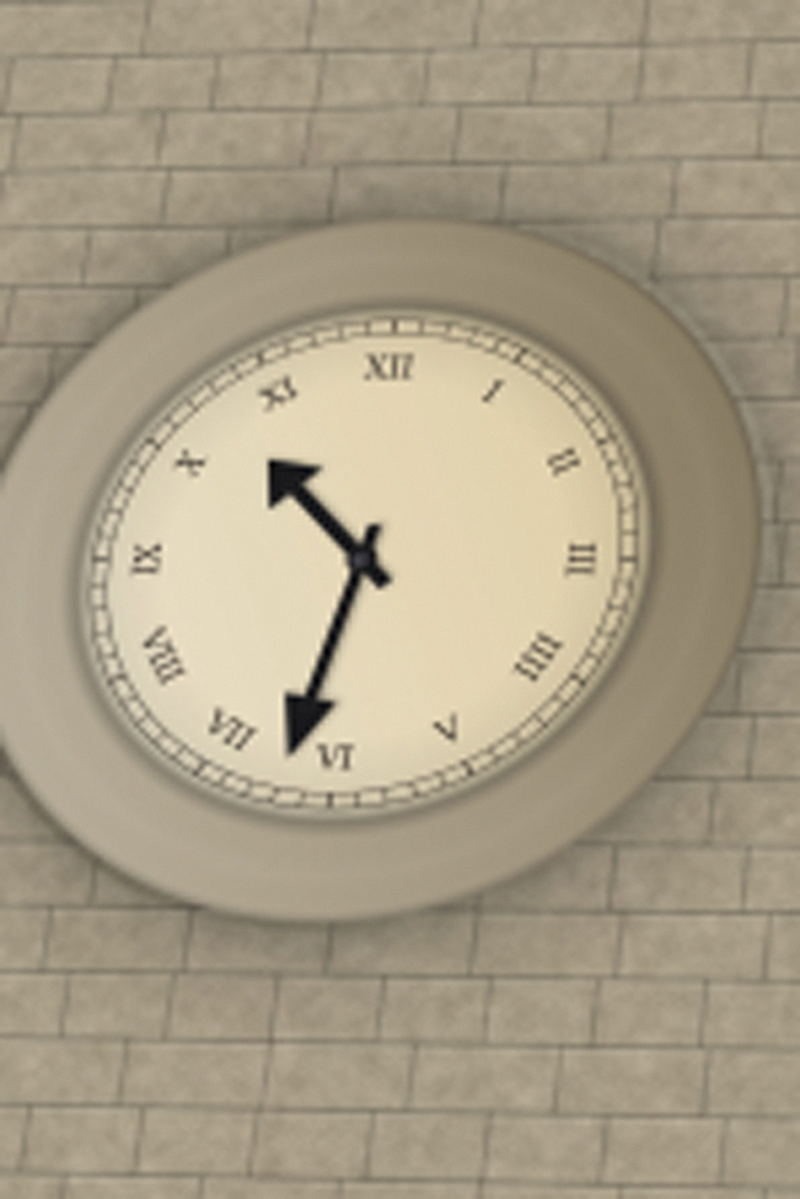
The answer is 10 h 32 min
